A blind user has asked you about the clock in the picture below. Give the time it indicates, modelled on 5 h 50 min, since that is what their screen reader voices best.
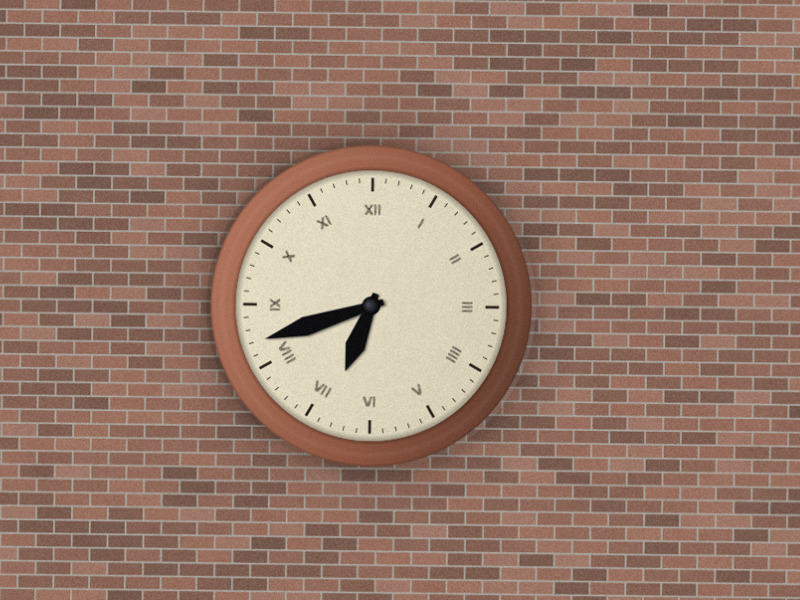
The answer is 6 h 42 min
